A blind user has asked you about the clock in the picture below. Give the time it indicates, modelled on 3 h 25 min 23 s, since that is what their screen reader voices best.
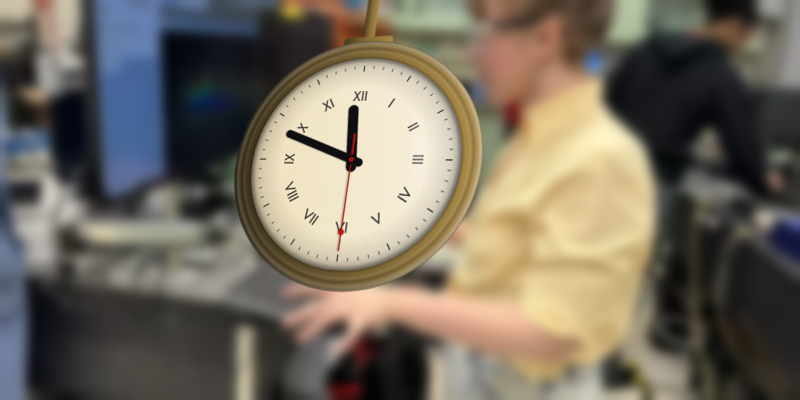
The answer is 11 h 48 min 30 s
